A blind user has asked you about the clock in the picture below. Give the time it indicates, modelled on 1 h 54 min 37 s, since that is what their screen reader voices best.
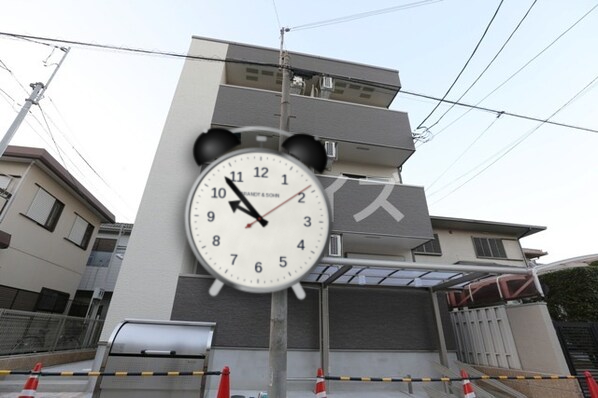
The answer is 9 h 53 min 09 s
